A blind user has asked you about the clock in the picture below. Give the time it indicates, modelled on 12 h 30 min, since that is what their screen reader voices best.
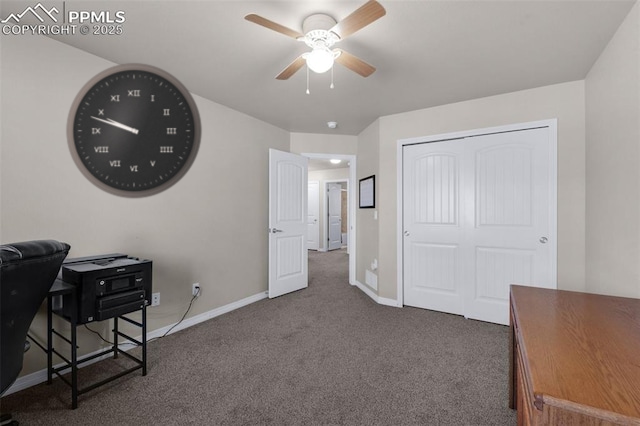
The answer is 9 h 48 min
